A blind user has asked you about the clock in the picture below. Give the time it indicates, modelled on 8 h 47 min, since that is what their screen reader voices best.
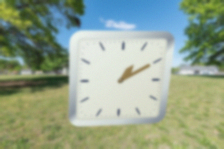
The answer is 1 h 10 min
